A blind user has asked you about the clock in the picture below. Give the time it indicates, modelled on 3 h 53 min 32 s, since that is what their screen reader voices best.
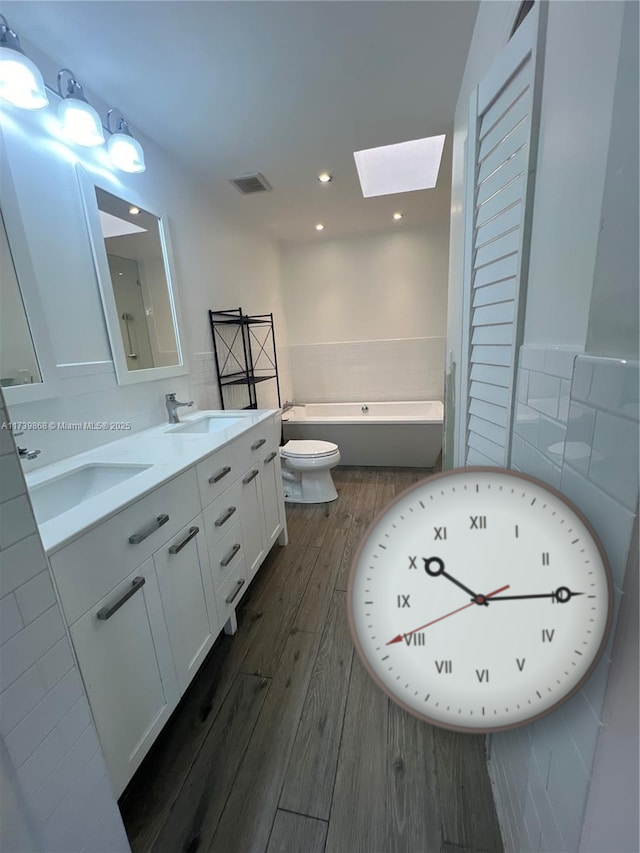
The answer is 10 h 14 min 41 s
